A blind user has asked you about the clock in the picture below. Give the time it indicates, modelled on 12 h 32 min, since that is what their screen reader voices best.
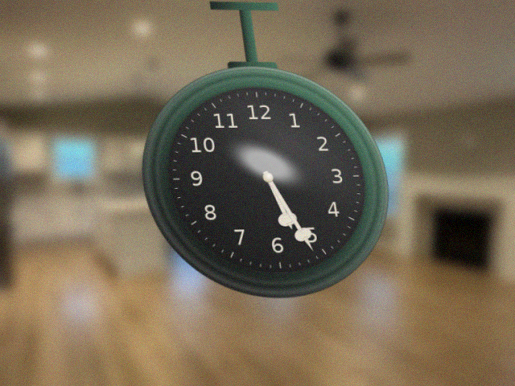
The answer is 5 h 26 min
